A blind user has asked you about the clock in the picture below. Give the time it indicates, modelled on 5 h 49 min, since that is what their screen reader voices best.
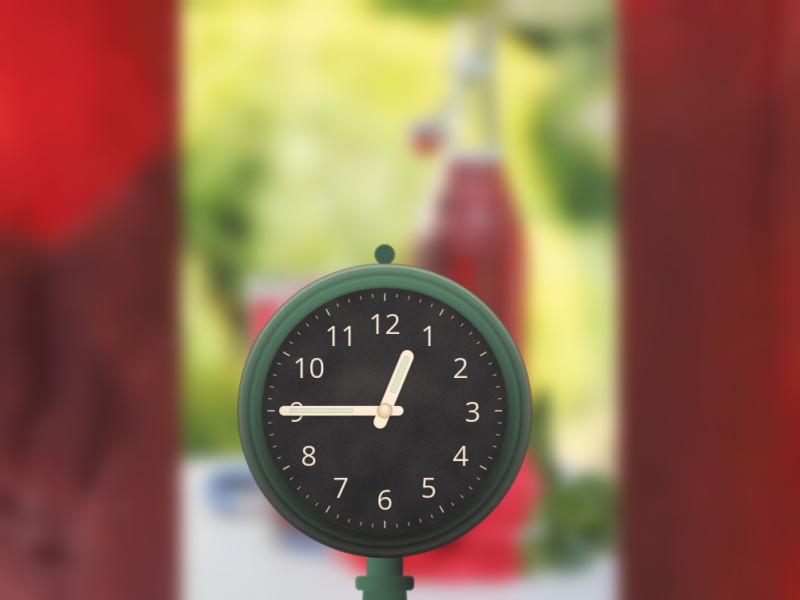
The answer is 12 h 45 min
